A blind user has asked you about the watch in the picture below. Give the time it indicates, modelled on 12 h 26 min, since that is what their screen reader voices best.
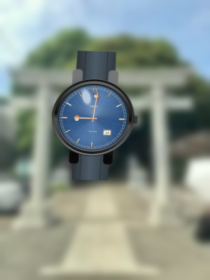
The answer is 9 h 01 min
